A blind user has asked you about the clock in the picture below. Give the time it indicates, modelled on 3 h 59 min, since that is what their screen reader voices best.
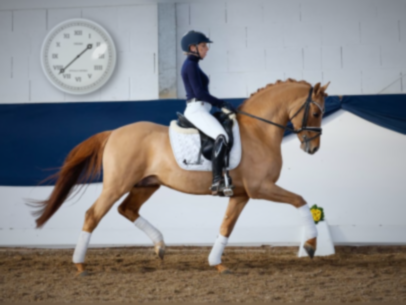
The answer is 1 h 38 min
